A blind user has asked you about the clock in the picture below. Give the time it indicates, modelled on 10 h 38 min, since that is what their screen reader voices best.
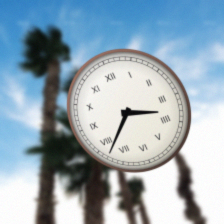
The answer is 3 h 38 min
